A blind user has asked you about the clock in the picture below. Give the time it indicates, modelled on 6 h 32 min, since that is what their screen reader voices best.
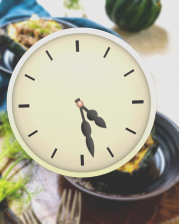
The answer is 4 h 28 min
